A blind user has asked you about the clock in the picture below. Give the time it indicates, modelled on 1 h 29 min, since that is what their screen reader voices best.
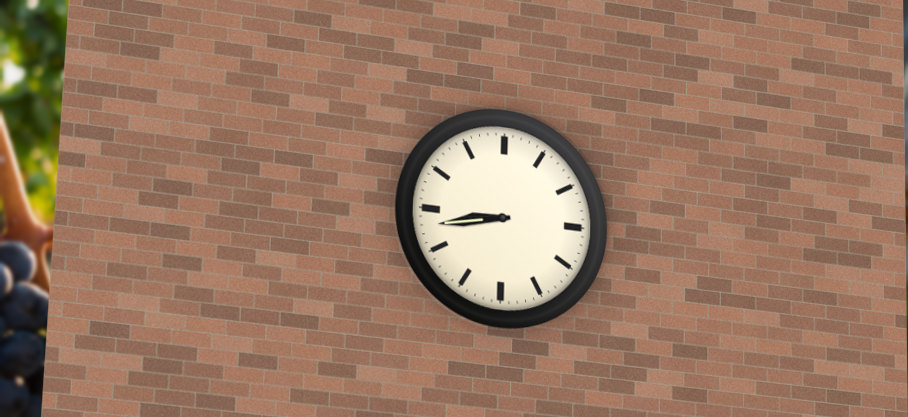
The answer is 8 h 43 min
